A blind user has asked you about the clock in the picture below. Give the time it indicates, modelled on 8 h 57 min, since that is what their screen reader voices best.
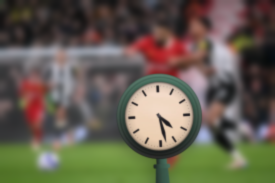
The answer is 4 h 28 min
